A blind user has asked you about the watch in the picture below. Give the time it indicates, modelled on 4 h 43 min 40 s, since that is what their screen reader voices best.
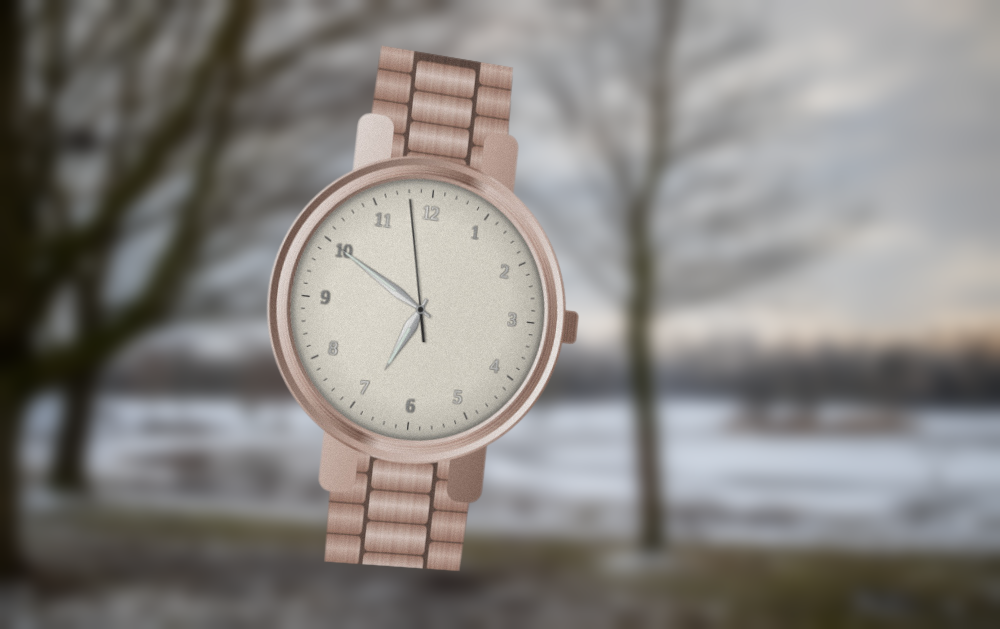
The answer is 6 h 49 min 58 s
